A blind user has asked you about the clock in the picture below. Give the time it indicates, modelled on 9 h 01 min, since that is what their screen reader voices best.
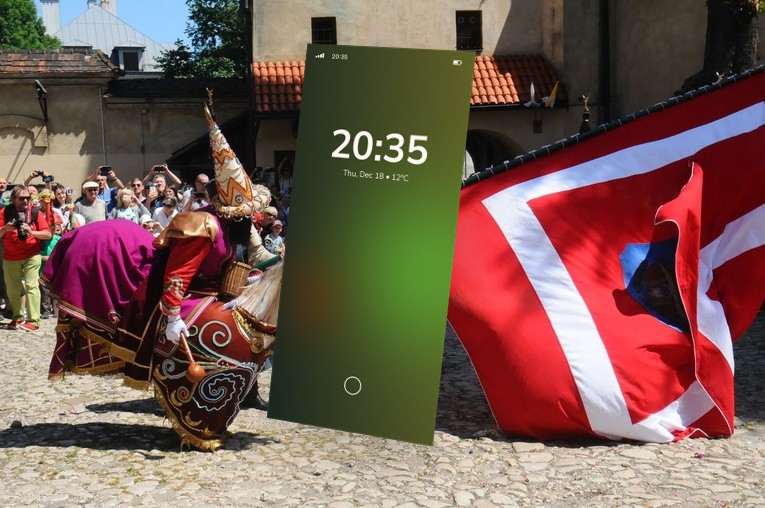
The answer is 20 h 35 min
